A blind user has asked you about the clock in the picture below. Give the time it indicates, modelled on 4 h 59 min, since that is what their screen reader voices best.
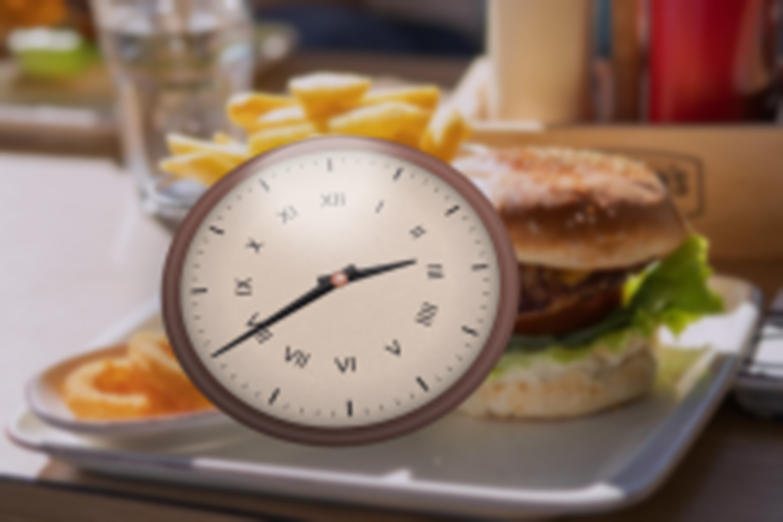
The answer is 2 h 40 min
